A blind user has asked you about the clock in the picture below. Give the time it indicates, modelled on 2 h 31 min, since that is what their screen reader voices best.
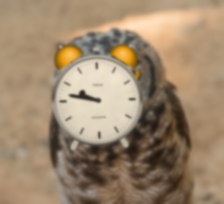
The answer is 9 h 47 min
